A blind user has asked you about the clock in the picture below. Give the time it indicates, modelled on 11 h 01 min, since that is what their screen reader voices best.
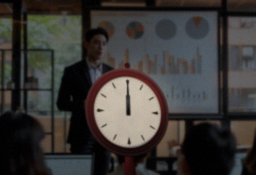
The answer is 12 h 00 min
